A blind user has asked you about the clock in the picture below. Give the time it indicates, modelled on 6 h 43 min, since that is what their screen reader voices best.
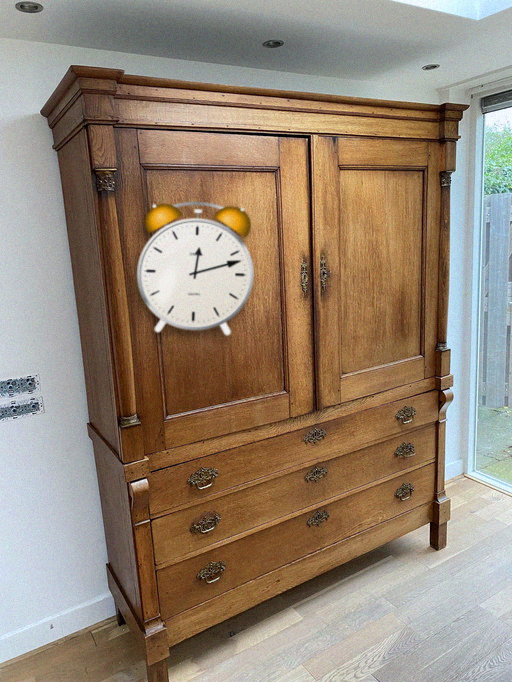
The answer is 12 h 12 min
